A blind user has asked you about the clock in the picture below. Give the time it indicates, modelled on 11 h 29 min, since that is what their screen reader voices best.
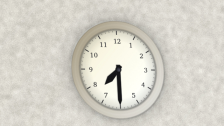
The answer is 7 h 30 min
